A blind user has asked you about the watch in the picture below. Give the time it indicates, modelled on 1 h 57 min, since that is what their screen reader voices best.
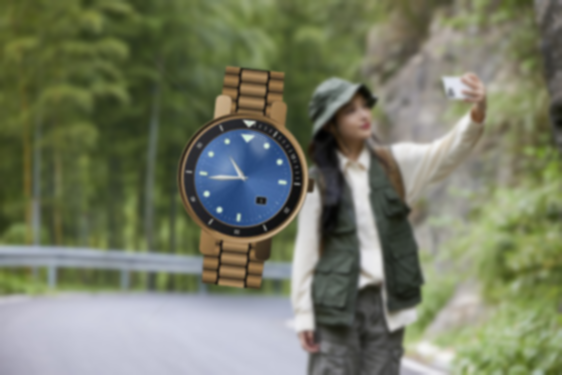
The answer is 10 h 44 min
